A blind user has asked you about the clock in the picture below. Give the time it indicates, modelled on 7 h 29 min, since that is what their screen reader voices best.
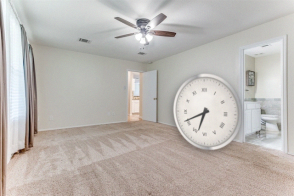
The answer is 6 h 41 min
